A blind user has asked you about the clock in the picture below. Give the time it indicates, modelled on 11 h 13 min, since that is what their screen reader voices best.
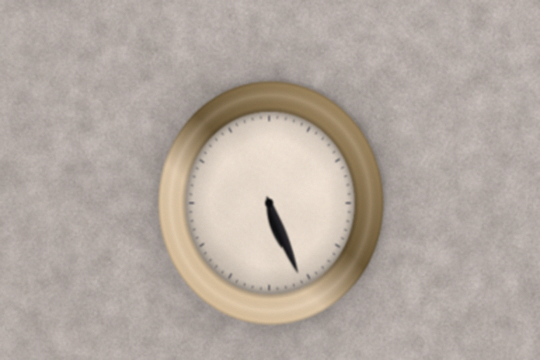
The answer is 5 h 26 min
